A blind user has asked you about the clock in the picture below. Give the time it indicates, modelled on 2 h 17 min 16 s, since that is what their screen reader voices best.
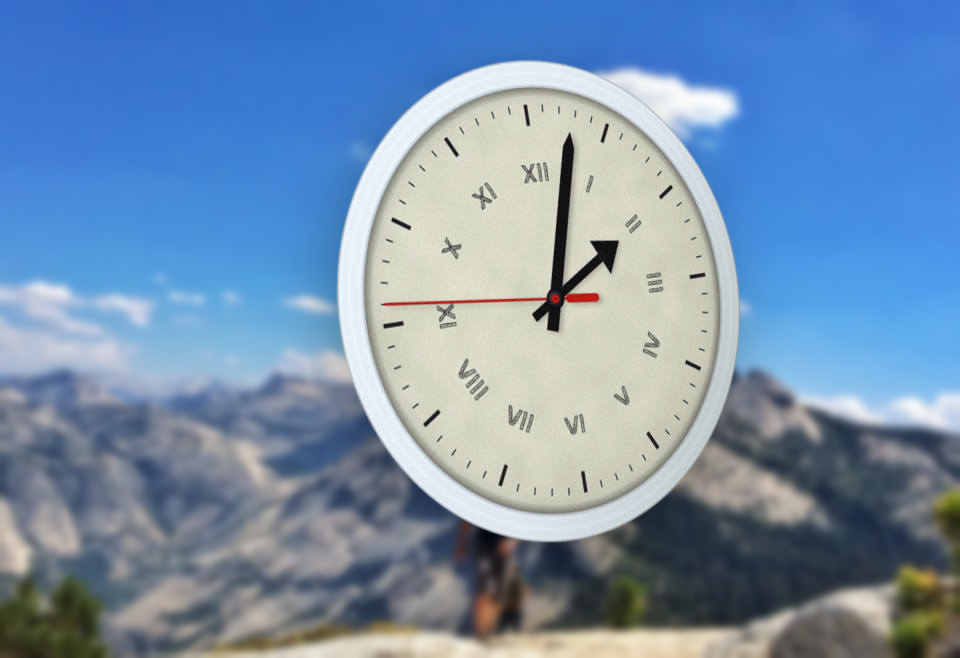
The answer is 2 h 02 min 46 s
